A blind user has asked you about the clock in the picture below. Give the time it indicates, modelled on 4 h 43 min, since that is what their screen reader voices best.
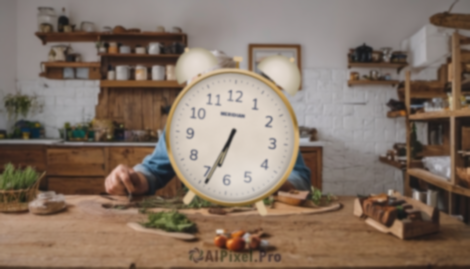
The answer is 6 h 34 min
